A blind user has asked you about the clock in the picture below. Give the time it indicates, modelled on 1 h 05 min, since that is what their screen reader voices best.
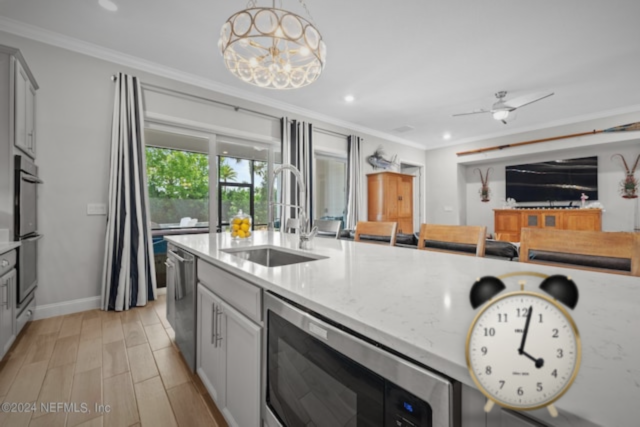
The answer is 4 h 02 min
